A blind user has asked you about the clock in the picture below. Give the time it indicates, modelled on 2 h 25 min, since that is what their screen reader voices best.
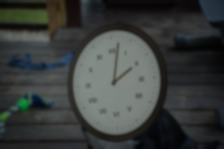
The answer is 2 h 02 min
